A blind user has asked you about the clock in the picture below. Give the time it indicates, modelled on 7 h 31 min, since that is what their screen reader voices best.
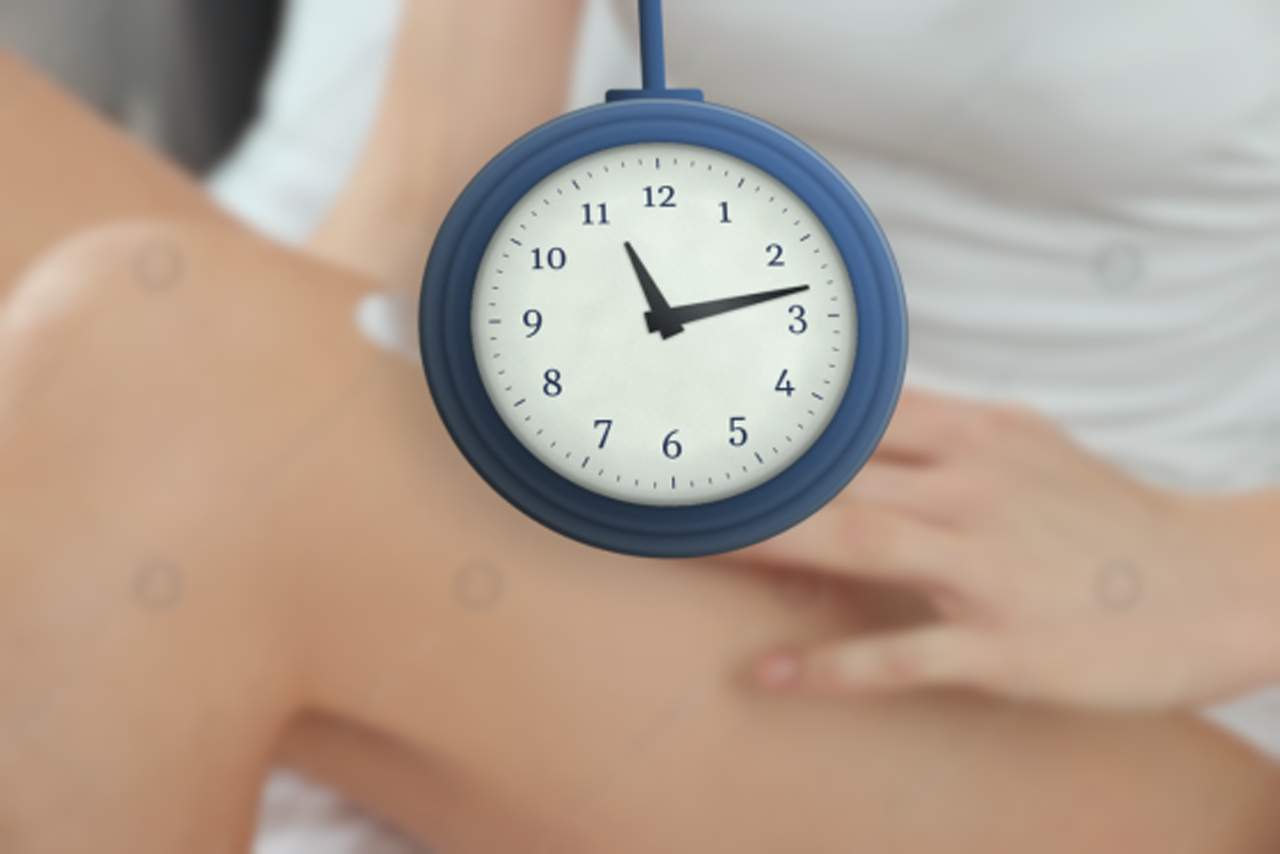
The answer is 11 h 13 min
